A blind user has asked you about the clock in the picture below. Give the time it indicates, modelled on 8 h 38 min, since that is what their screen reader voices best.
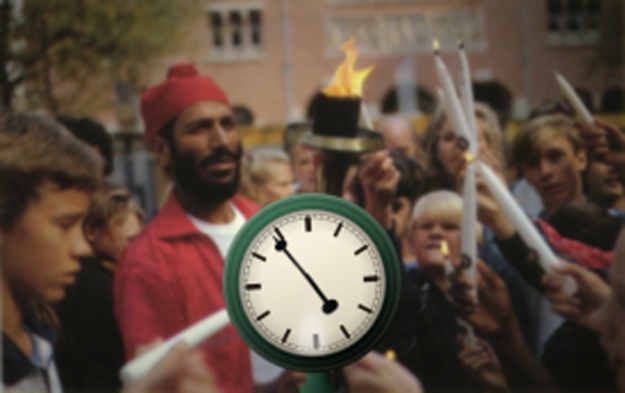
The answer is 4 h 54 min
